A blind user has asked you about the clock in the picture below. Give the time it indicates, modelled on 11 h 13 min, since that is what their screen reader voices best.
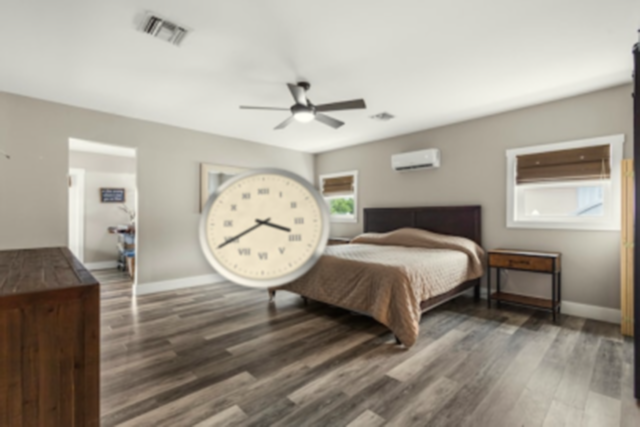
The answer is 3 h 40 min
